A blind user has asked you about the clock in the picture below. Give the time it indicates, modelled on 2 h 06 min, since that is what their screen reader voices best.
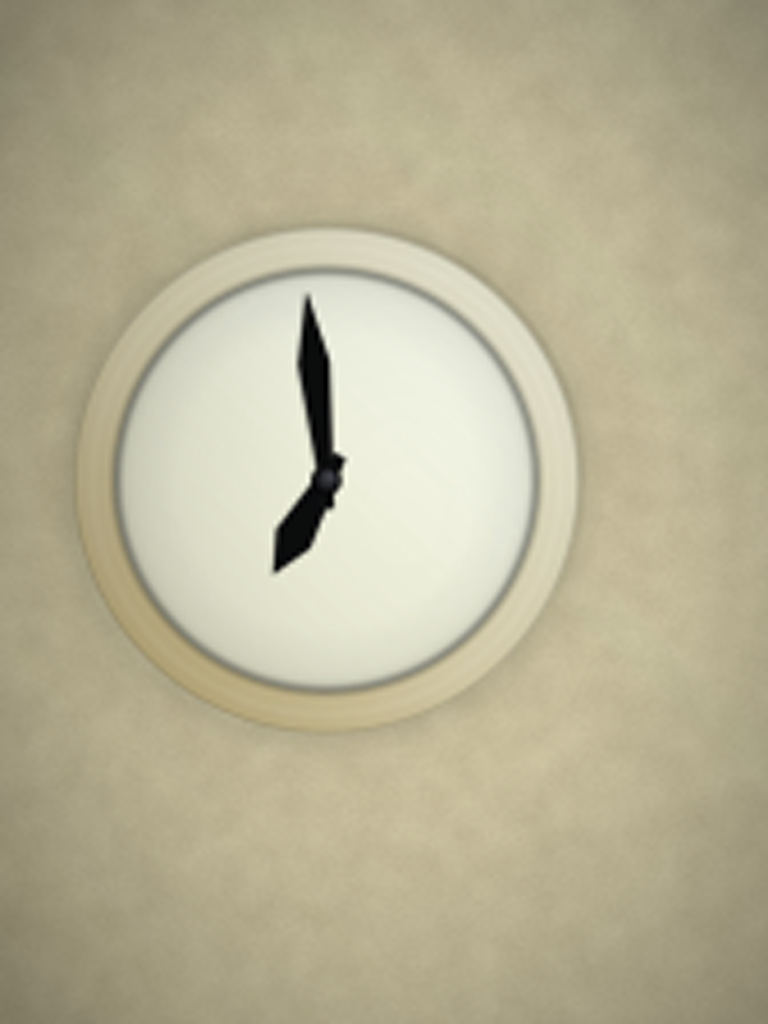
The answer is 6 h 59 min
